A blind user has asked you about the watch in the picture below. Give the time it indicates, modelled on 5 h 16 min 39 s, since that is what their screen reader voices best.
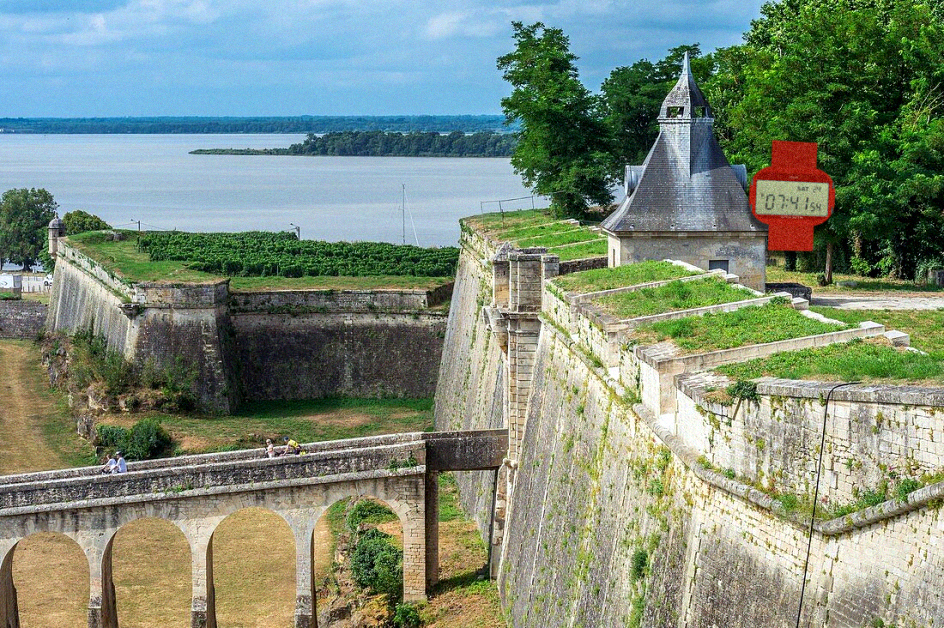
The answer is 7 h 41 min 54 s
